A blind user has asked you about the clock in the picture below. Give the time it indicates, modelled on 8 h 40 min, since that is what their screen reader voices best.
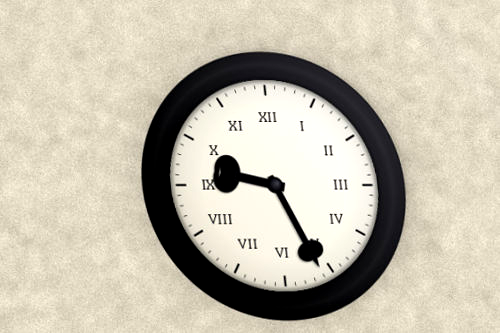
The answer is 9 h 26 min
